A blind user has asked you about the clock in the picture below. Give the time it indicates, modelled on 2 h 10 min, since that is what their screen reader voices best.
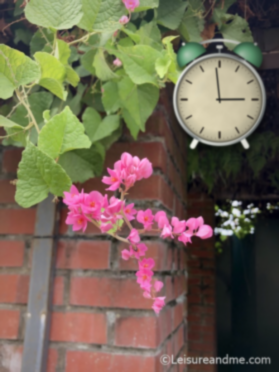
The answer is 2 h 59 min
